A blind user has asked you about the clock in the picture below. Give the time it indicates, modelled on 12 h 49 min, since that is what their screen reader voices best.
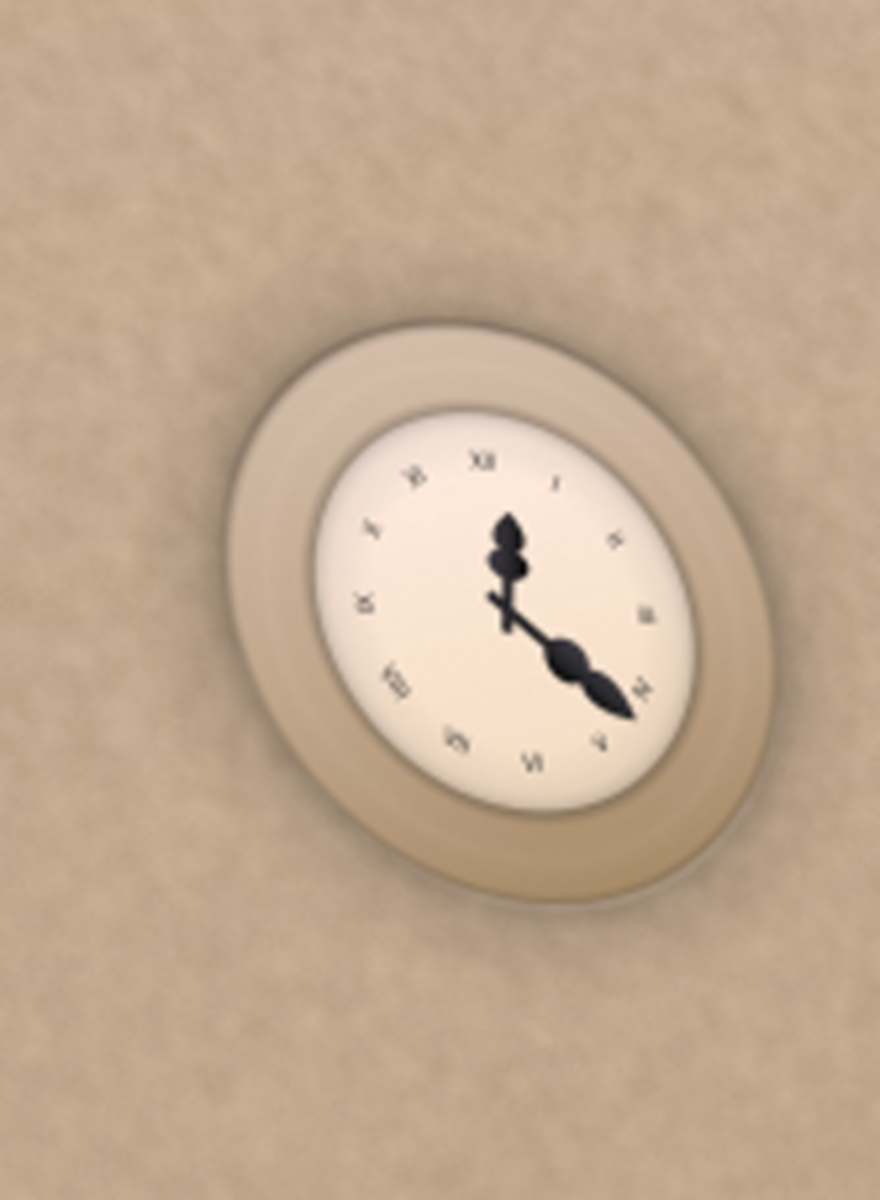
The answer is 12 h 22 min
